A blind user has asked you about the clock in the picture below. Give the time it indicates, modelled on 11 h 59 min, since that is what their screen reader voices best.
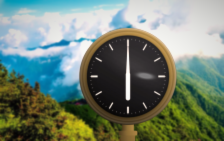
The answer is 6 h 00 min
